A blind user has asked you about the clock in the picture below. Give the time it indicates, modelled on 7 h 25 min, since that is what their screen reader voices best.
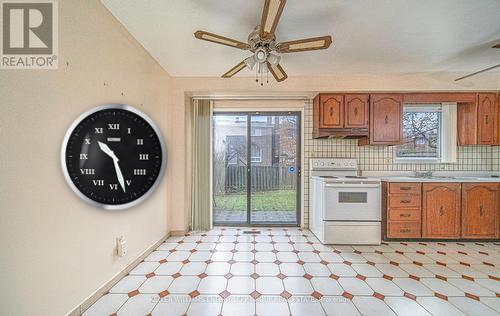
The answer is 10 h 27 min
